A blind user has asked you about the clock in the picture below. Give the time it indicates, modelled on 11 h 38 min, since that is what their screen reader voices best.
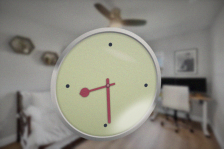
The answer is 8 h 29 min
